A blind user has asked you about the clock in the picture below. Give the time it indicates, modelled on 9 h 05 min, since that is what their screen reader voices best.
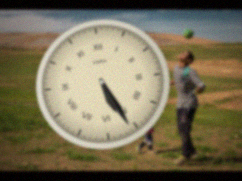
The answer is 5 h 26 min
